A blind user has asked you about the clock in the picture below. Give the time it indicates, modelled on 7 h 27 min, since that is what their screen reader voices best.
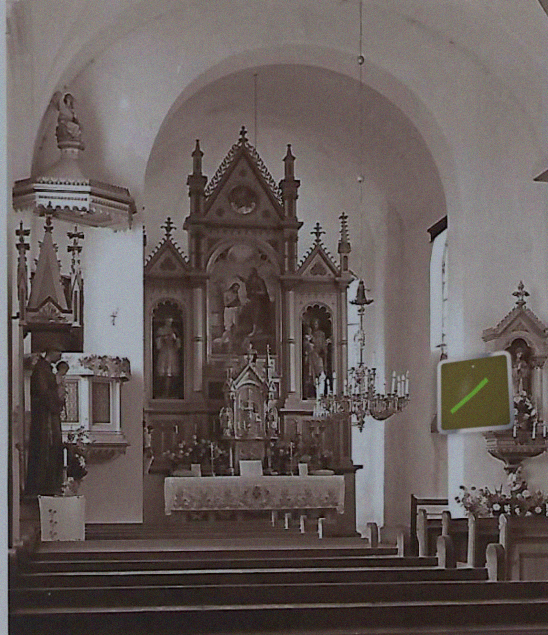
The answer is 1 h 39 min
